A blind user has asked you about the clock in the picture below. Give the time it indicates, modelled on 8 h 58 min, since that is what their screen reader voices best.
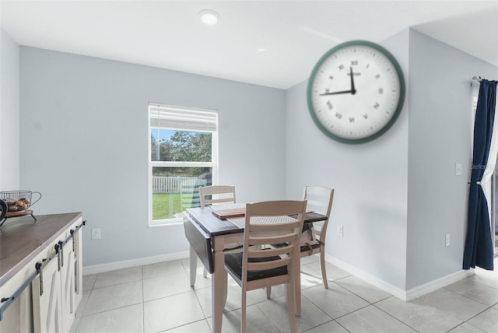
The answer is 11 h 44 min
